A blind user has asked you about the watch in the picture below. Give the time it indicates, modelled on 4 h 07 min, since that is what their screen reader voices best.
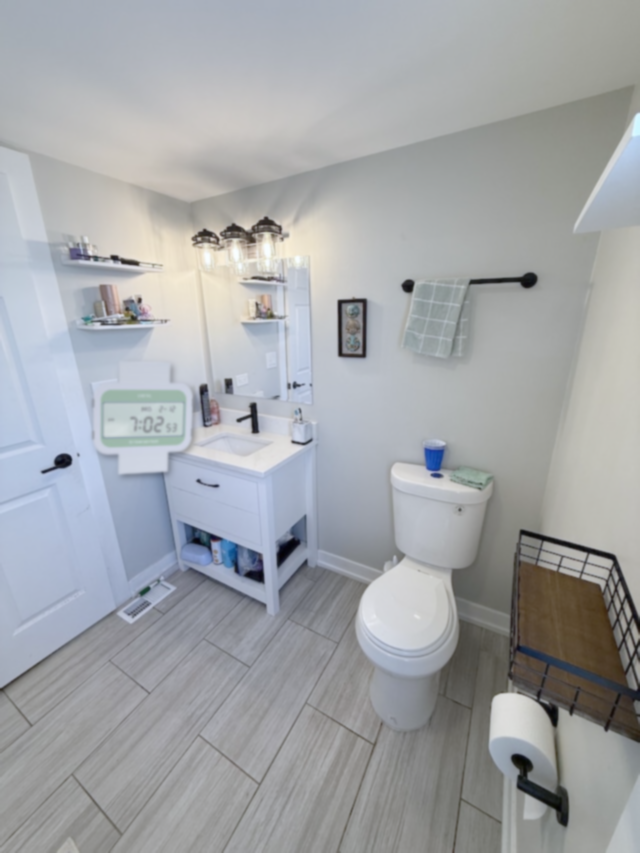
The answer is 7 h 02 min
